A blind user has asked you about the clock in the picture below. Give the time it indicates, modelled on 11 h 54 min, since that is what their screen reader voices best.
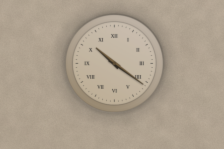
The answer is 10 h 21 min
